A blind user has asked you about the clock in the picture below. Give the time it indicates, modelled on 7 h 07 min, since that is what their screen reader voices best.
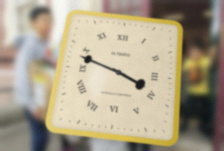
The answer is 3 h 48 min
